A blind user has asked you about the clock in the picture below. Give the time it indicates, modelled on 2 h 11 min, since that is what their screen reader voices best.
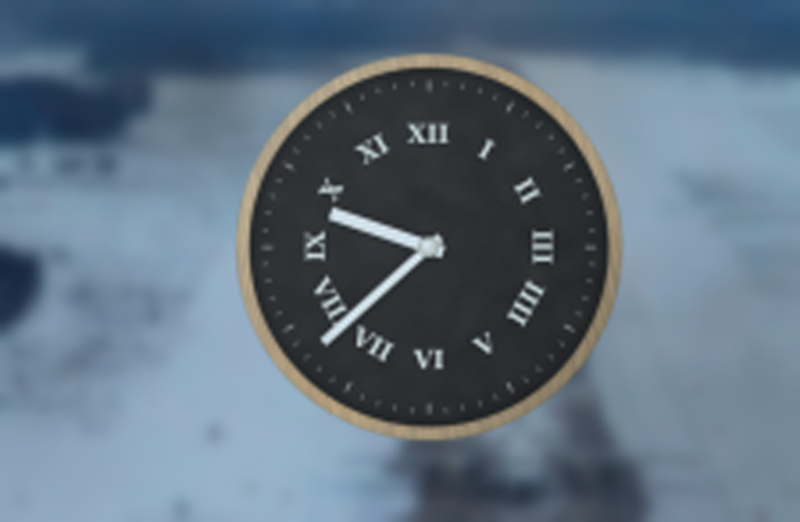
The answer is 9 h 38 min
